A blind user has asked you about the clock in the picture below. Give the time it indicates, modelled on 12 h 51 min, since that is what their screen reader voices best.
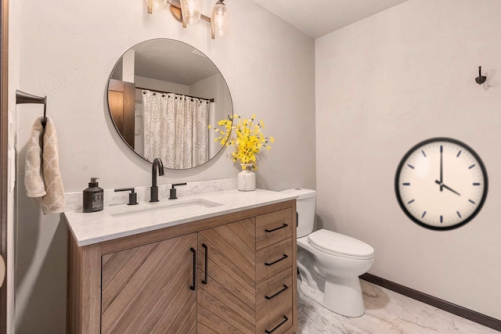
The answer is 4 h 00 min
